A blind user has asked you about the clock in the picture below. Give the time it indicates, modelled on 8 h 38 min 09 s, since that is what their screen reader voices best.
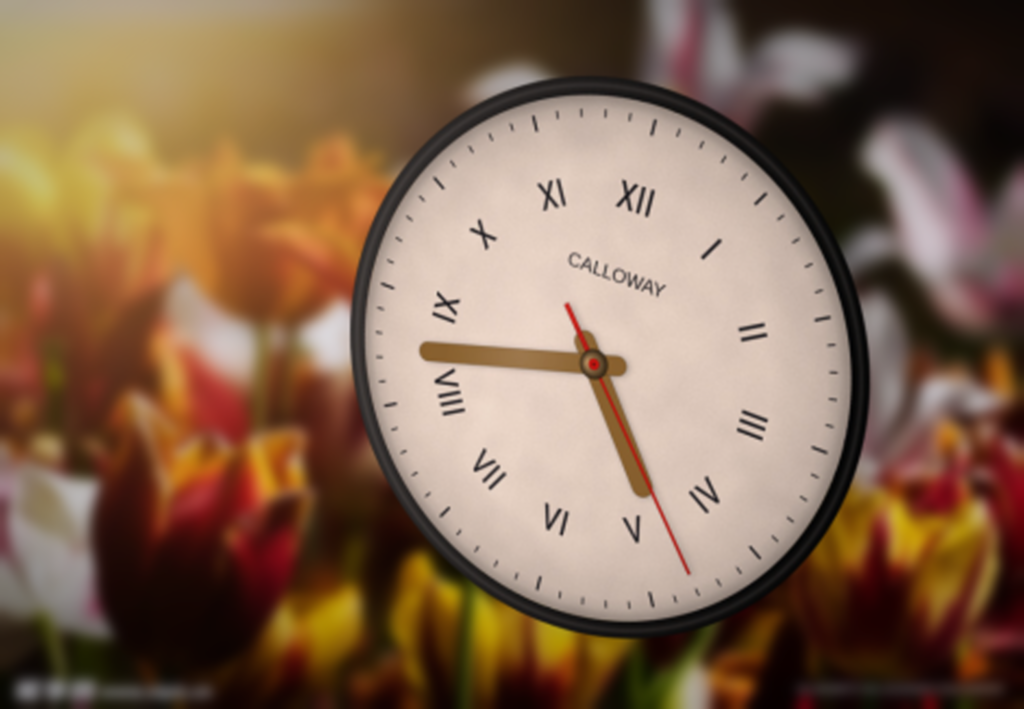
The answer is 4 h 42 min 23 s
